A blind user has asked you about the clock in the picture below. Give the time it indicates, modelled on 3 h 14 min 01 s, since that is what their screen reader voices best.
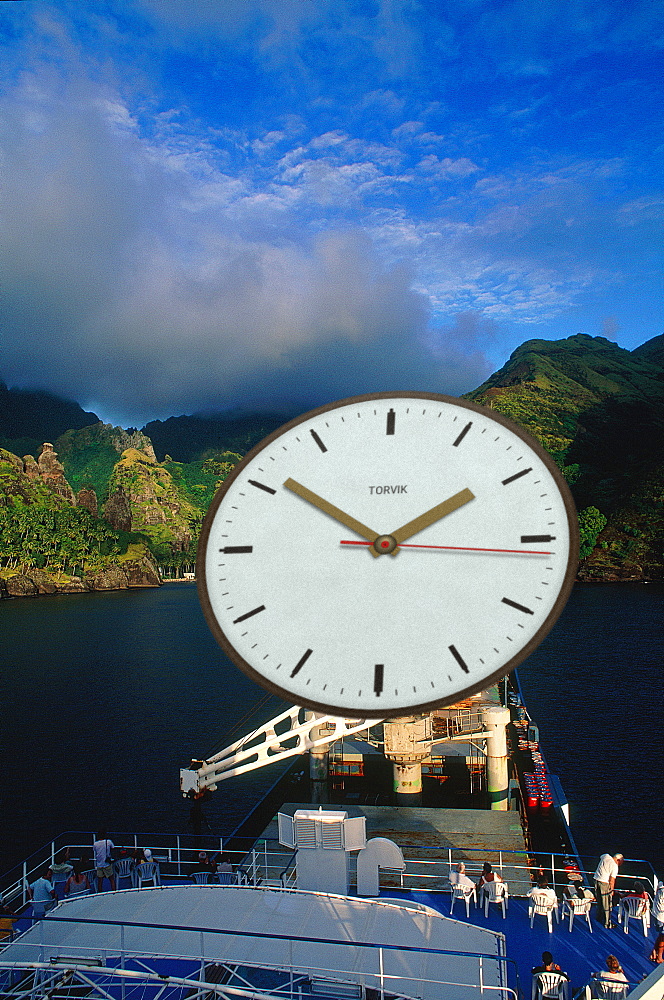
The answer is 1 h 51 min 16 s
